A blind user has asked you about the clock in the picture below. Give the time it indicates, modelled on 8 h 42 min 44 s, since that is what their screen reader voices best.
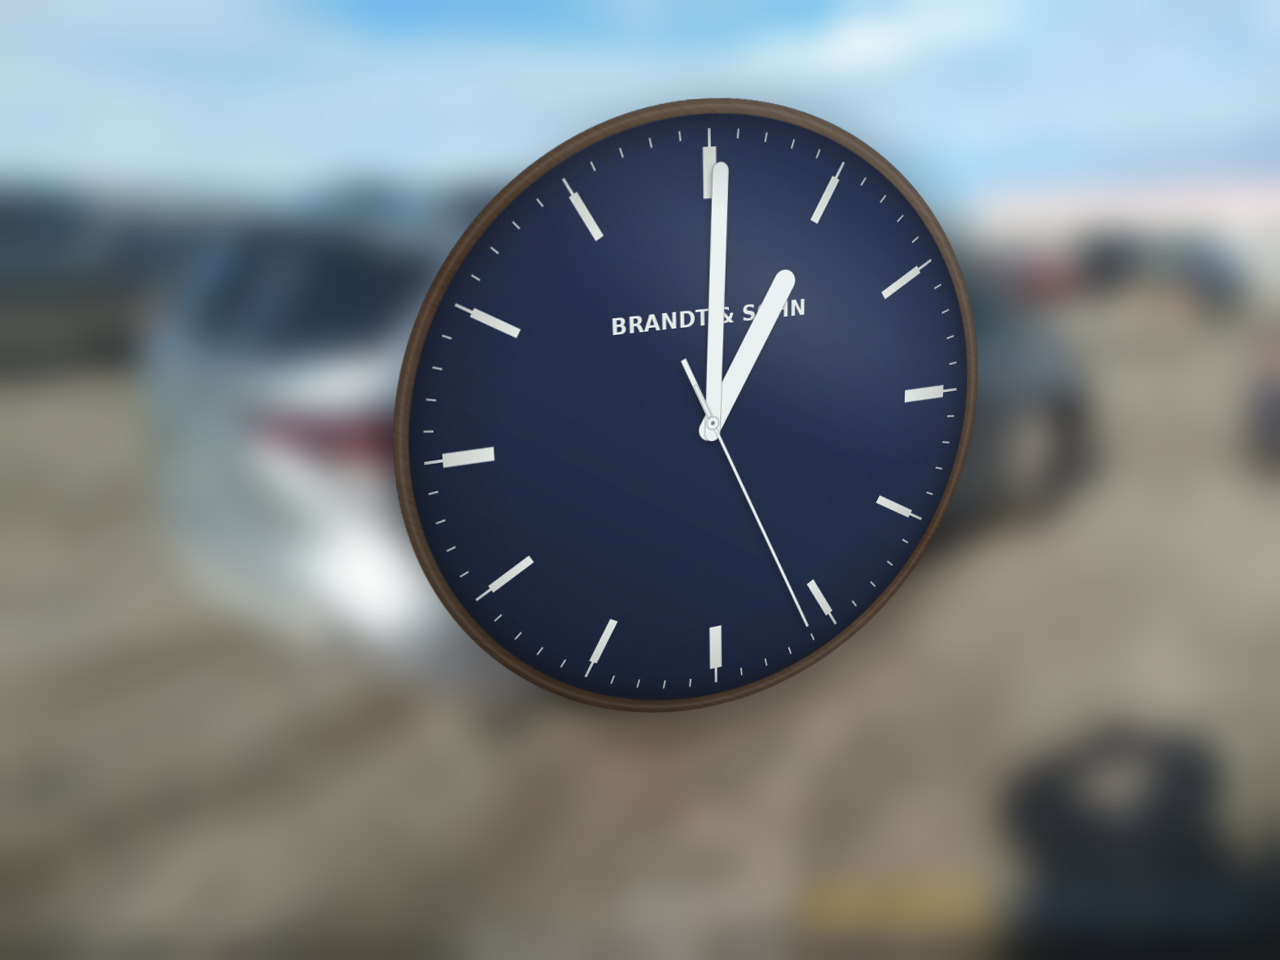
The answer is 1 h 00 min 26 s
